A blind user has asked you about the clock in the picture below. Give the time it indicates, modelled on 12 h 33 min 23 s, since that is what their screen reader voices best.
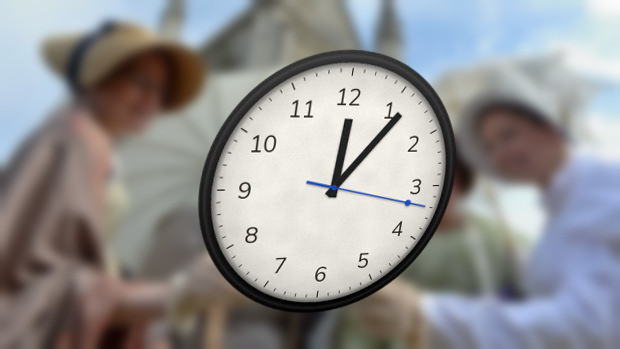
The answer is 12 h 06 min 17 s
